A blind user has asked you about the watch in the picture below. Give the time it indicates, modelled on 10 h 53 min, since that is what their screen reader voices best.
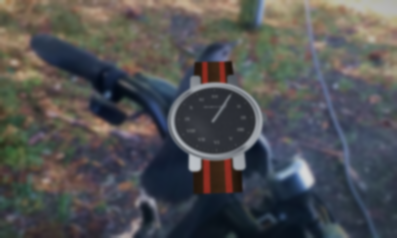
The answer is 1 h 05 min
